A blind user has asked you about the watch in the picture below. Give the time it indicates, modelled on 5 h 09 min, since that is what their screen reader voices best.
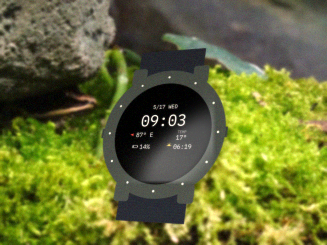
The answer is 9 h 03 min
